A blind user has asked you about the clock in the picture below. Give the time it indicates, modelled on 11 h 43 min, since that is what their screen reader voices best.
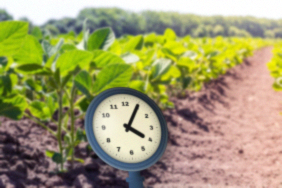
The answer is 4 h 05 min
